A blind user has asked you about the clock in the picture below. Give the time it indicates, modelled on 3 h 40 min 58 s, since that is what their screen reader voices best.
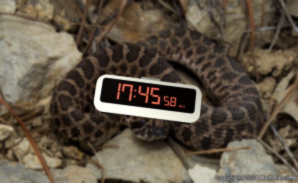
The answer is 17 h 45 min 58 s
